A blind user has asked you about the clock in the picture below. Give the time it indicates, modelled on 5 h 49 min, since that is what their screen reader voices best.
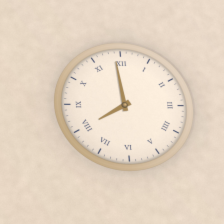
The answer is 7 h 59 min
